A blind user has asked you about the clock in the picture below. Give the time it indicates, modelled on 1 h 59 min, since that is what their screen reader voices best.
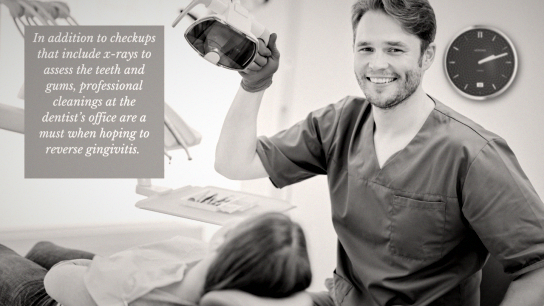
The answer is 2 h 12 min
